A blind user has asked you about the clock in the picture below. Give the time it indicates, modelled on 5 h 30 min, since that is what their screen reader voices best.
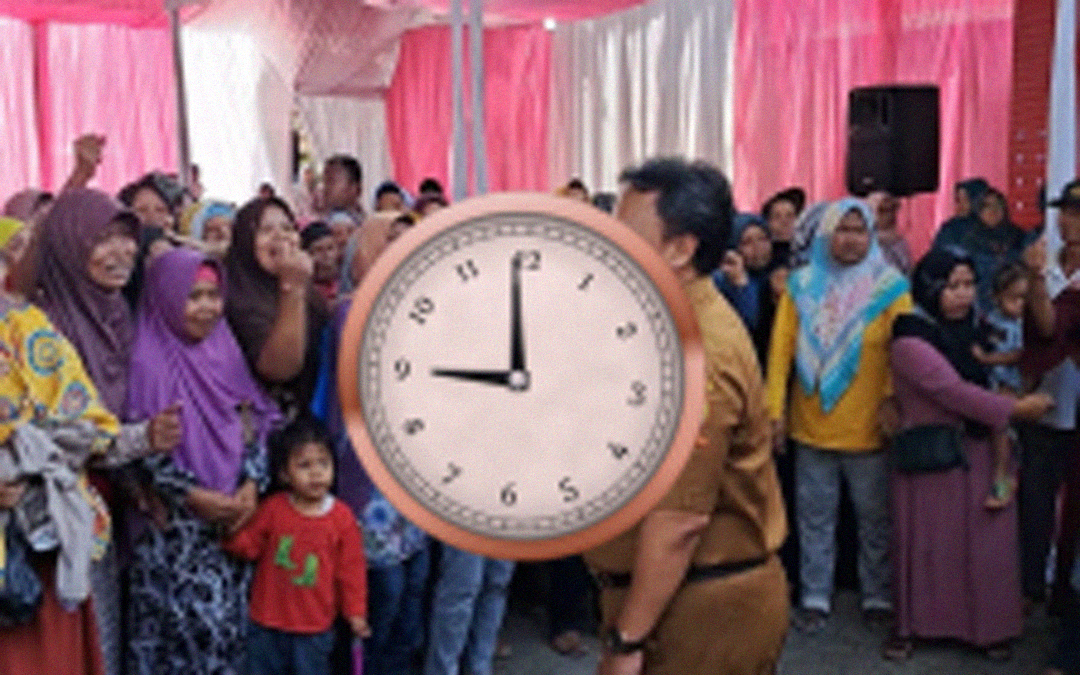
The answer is 8 h 59 min
